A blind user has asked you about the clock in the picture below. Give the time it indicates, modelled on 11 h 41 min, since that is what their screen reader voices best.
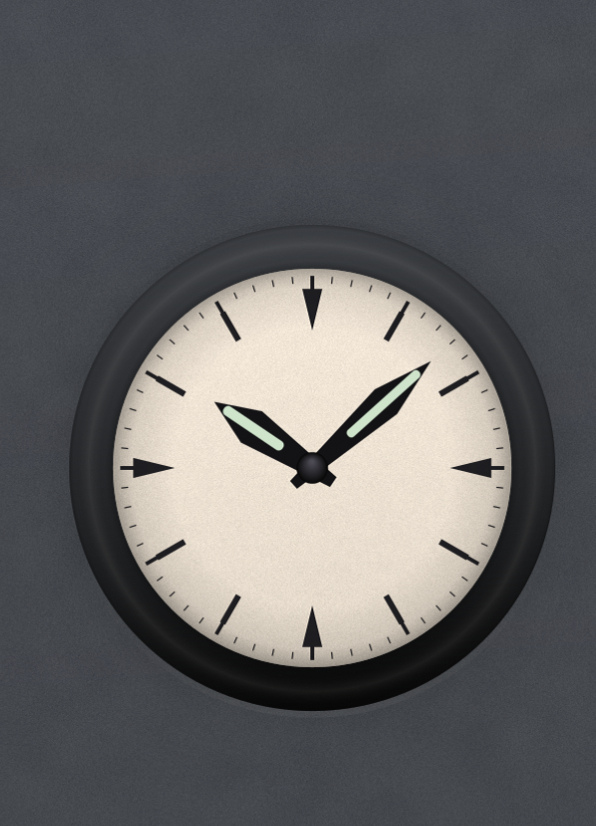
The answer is 10 h 08 min
